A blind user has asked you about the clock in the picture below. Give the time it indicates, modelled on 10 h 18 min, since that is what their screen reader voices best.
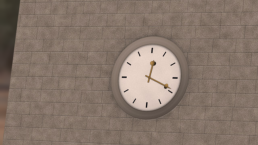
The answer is 12 h 19 min
